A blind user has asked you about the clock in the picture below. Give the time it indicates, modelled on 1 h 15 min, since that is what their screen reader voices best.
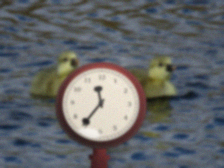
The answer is 11 h 36 min
